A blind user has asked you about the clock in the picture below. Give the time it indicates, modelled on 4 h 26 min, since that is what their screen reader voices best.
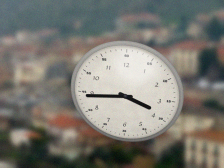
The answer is 3 h 44 min
